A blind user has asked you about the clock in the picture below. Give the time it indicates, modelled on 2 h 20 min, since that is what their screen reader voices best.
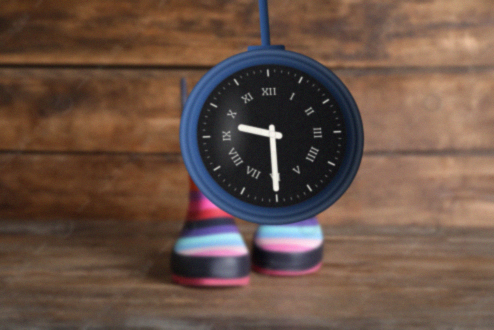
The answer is 9 h 30 min
